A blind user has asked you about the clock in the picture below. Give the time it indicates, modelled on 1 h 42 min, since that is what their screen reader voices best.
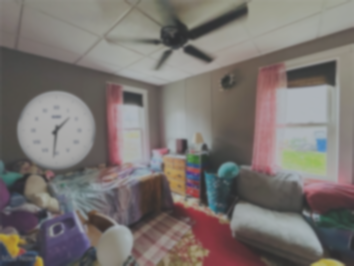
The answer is 1 h 31 min
